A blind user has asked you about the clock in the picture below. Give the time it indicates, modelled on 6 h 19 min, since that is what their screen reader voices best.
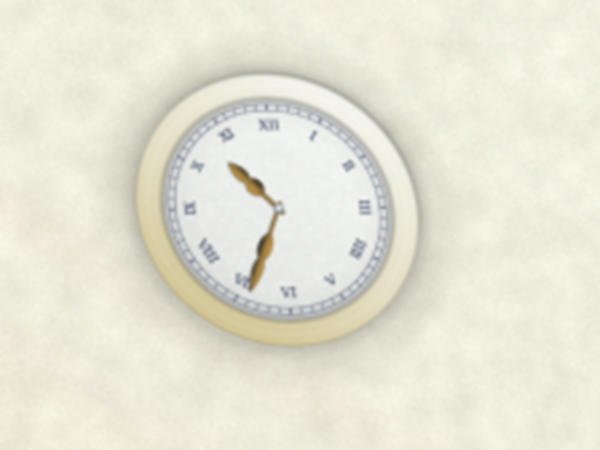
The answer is 10 h 34 min
